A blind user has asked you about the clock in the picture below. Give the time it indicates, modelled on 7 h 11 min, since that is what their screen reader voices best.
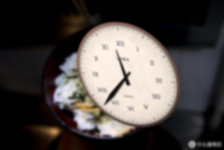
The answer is 11 h 37 min
